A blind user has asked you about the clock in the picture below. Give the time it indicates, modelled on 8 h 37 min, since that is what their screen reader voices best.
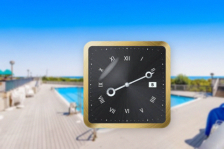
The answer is 8 h 11 min
